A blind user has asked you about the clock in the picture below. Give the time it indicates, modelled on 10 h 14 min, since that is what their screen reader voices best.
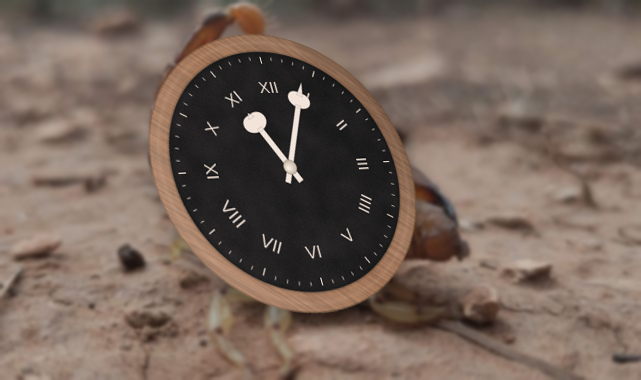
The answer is 11 h 04 min
